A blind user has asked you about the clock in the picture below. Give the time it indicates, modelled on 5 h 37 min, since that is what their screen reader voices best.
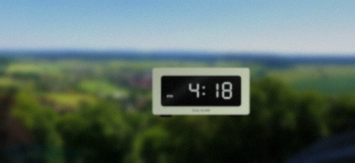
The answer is 4 h 18 min
